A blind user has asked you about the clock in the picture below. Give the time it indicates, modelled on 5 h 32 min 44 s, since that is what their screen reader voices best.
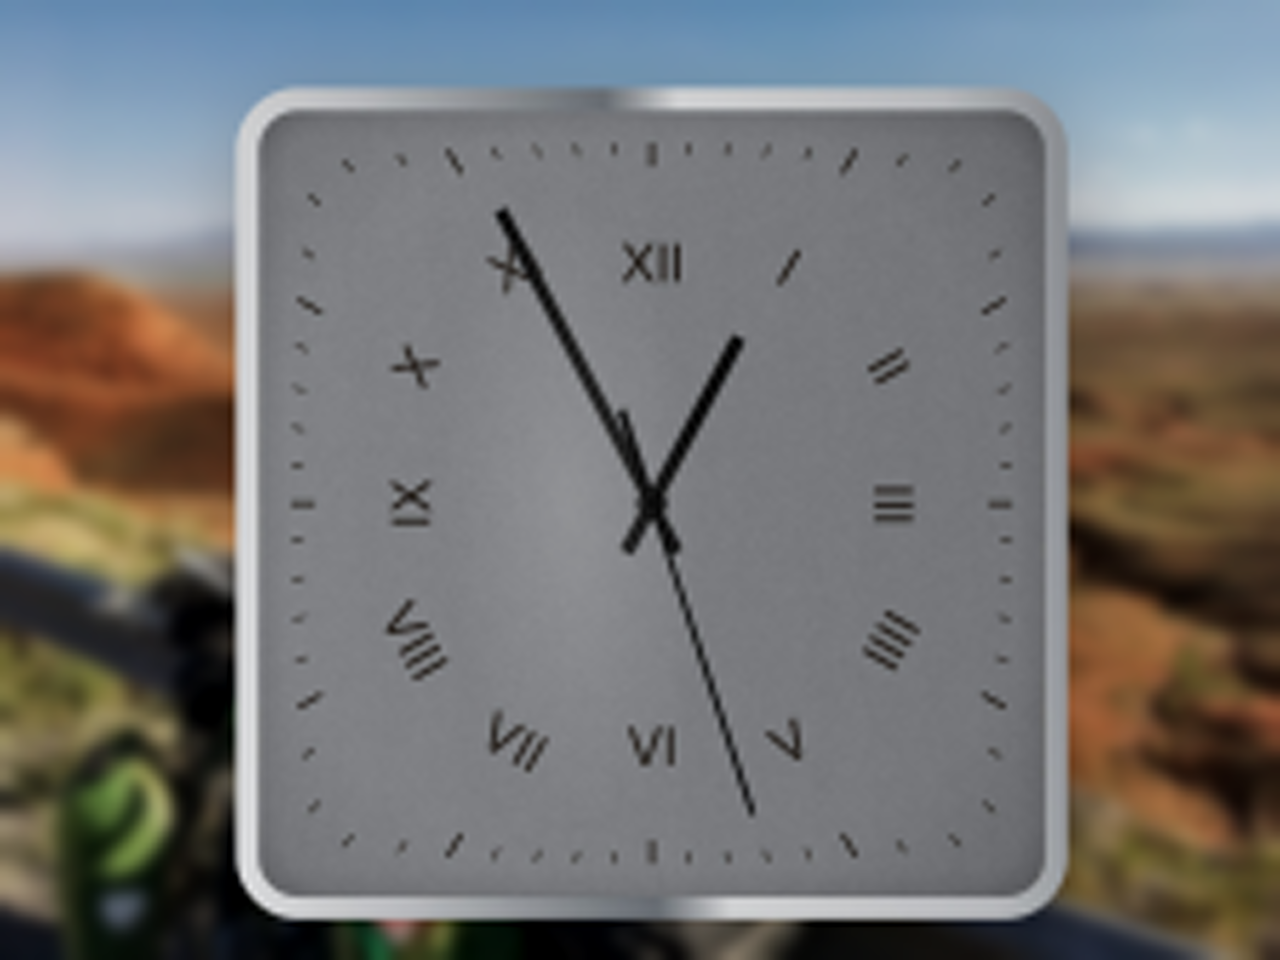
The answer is 12 h 55 min 27 s
